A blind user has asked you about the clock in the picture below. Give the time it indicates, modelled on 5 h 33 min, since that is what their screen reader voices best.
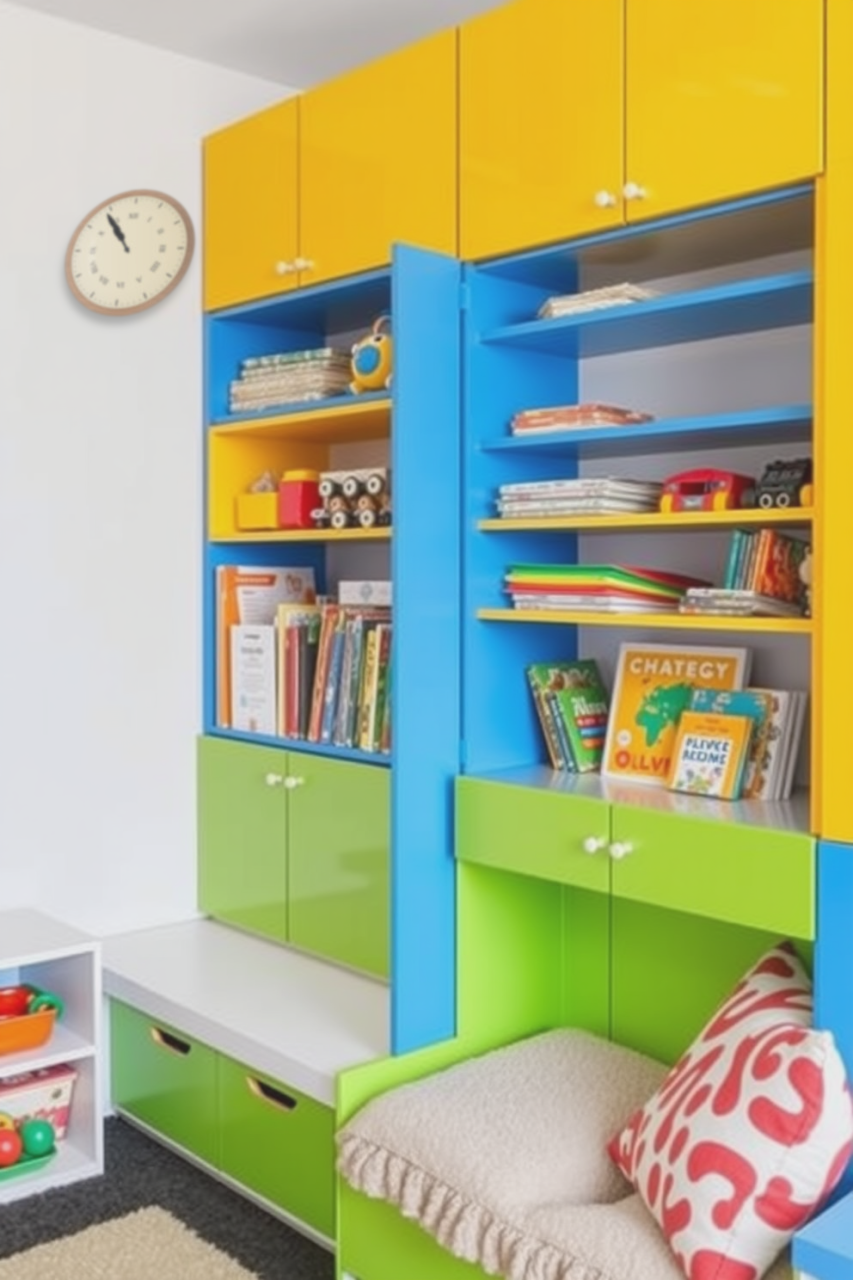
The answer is 10 h 54 min
